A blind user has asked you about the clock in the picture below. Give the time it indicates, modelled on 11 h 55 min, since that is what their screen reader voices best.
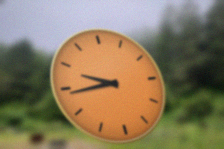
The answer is 9 h 44 min
